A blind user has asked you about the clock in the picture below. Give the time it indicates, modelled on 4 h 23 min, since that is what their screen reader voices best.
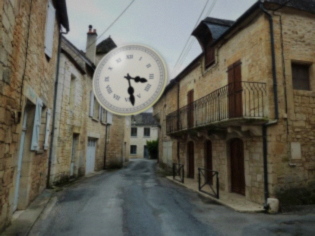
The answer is 3 h 28 min
